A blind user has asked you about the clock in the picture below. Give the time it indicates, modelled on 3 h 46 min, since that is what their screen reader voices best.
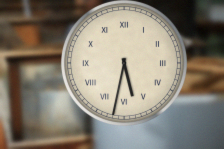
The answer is 5 h 32 min
